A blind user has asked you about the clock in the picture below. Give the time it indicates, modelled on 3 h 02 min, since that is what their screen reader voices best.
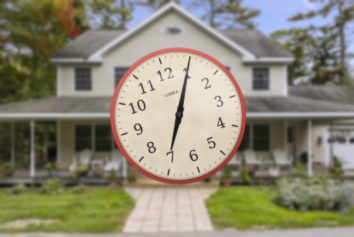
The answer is 7 h 05 min
